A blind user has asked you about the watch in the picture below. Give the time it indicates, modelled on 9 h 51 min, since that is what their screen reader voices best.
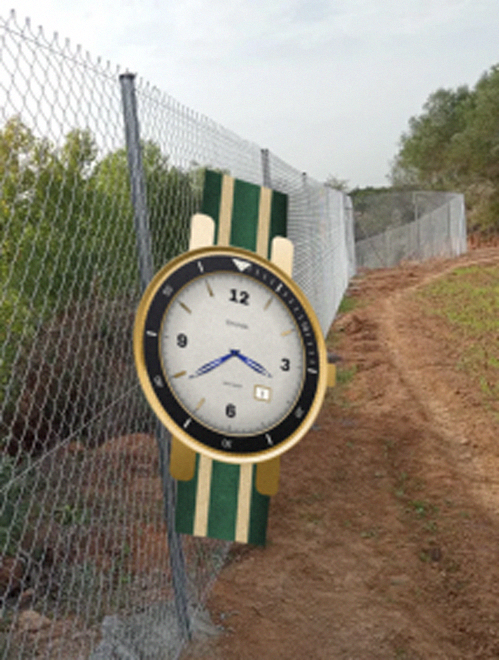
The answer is 3 h 39 min
